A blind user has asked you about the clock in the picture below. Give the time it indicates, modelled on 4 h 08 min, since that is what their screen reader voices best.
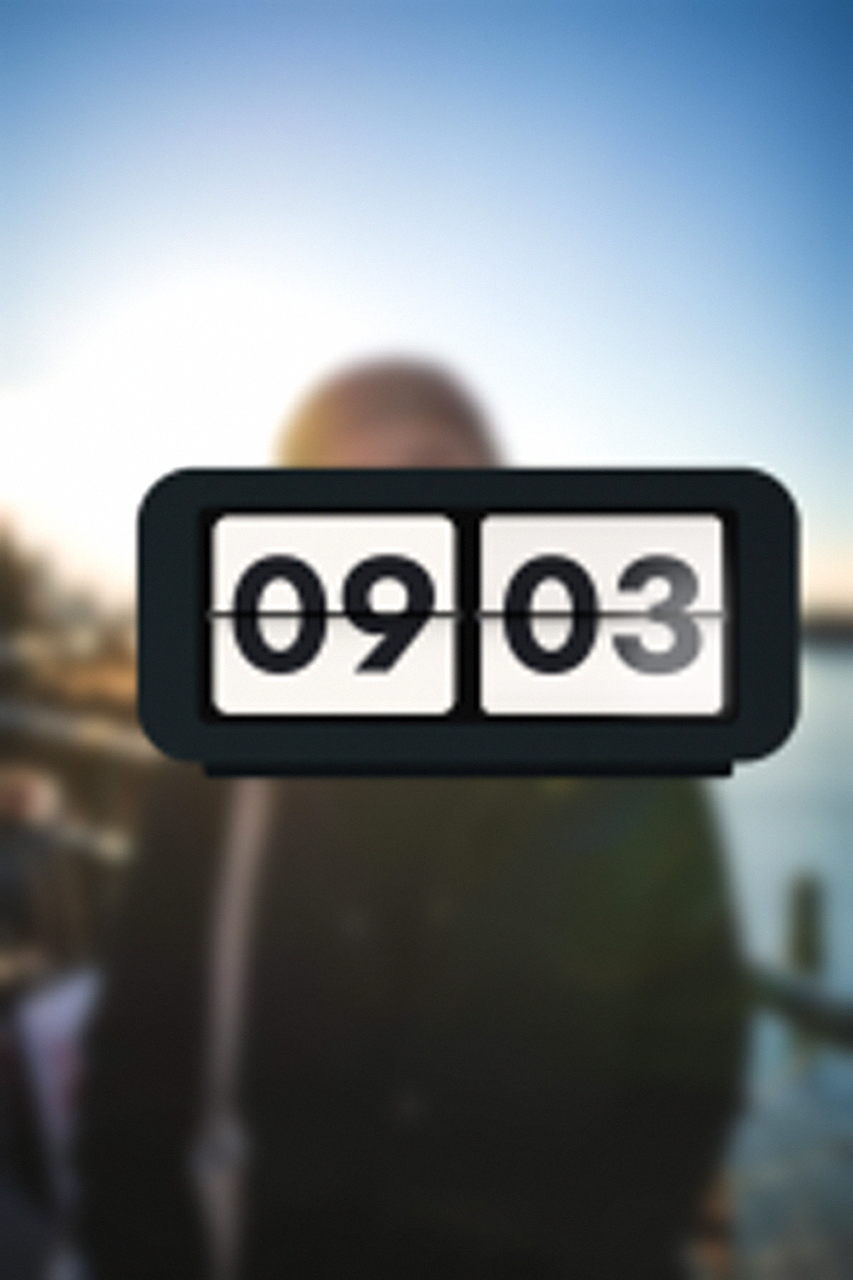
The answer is 9 h 03 min
